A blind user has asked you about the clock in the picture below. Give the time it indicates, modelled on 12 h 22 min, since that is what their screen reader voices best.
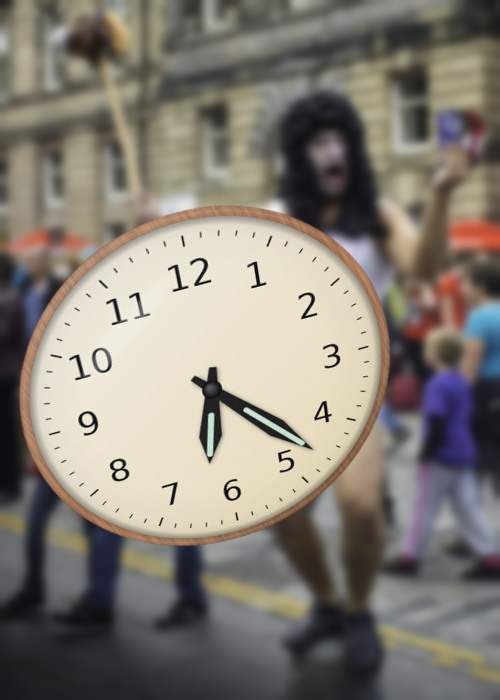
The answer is 6 h 23 min
